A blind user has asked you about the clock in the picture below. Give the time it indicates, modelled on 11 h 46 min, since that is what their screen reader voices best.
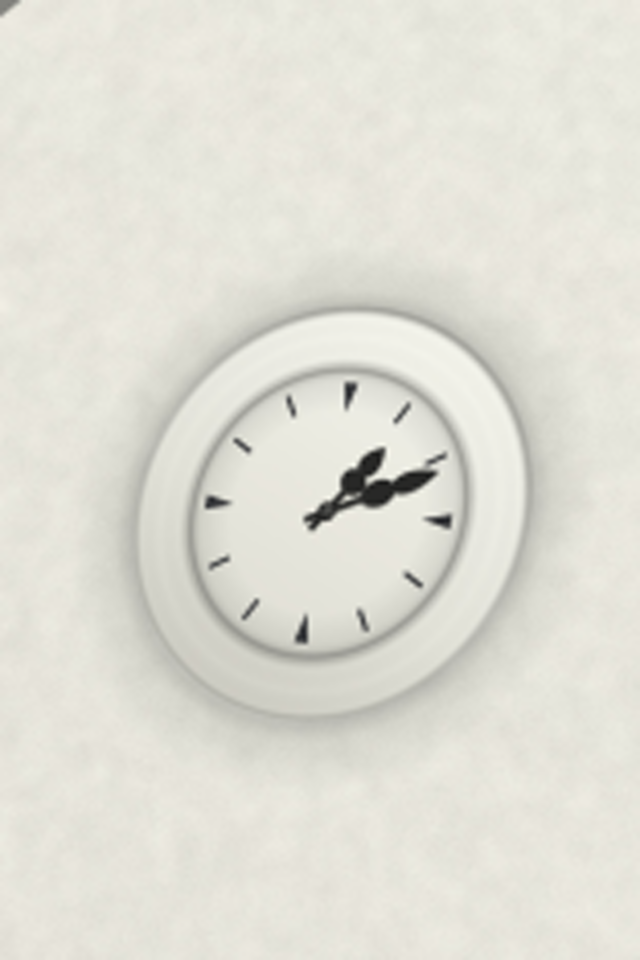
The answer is 1 h 11 min
